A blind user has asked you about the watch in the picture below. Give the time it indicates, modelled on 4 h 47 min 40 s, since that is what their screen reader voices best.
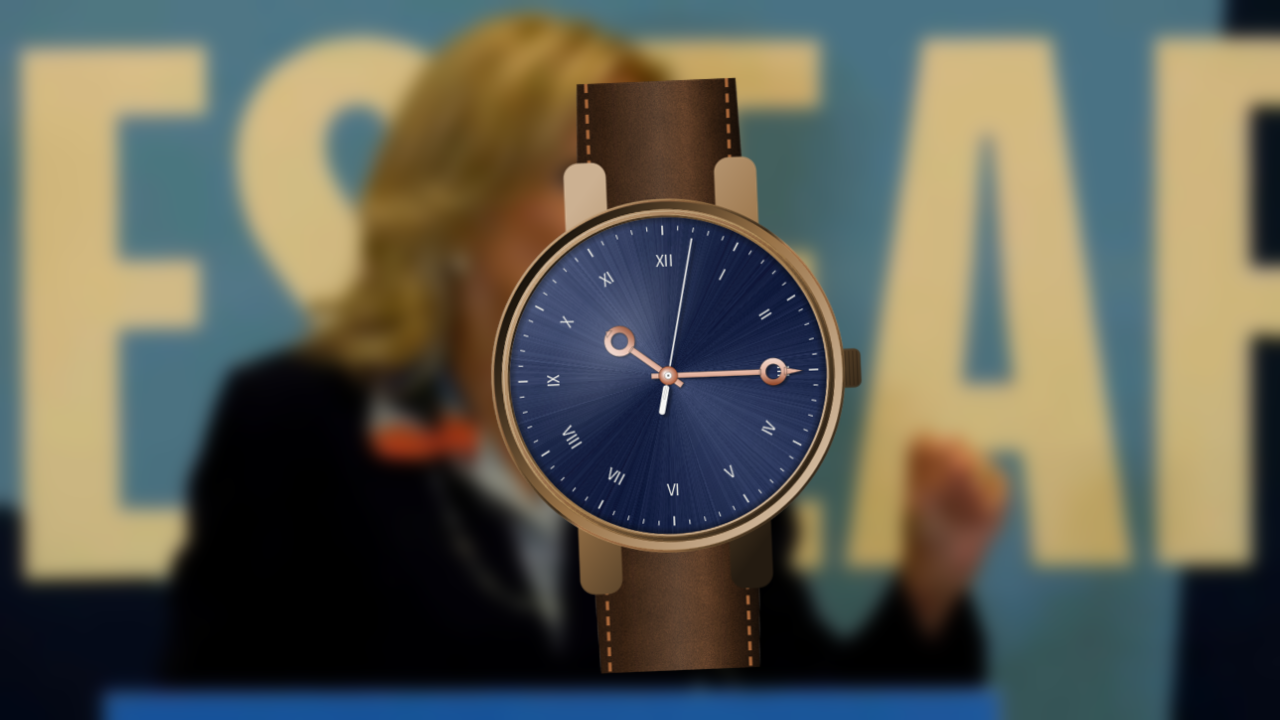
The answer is 10 h 15 min 02 s
